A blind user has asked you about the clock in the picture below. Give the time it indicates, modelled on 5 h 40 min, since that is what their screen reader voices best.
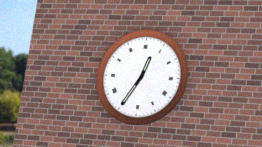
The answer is 12 h 35 min
